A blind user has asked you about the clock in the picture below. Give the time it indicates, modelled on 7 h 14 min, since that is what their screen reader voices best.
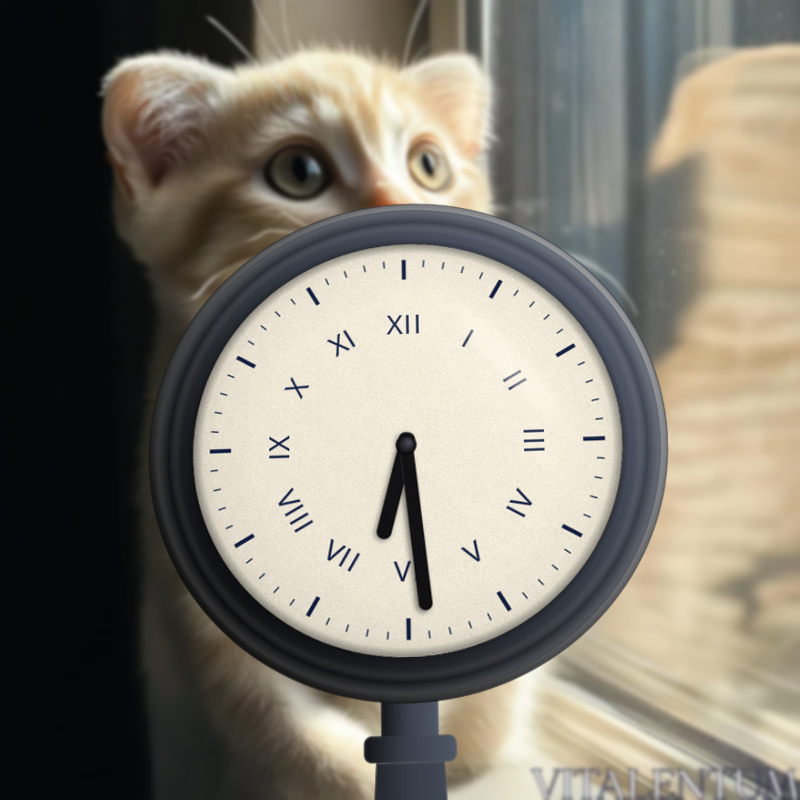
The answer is 6 h 29 min
